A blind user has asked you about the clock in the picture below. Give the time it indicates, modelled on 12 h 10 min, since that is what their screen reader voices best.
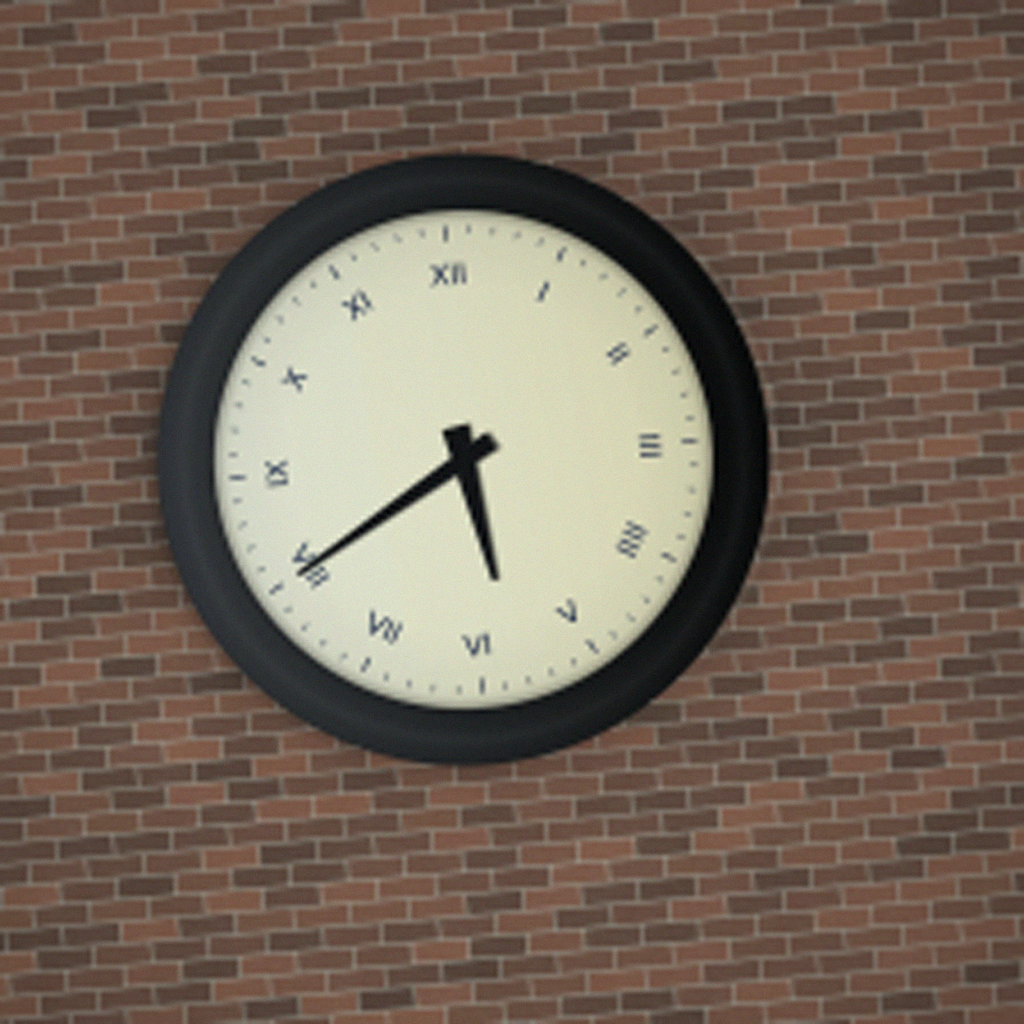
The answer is 5 h 40 min
